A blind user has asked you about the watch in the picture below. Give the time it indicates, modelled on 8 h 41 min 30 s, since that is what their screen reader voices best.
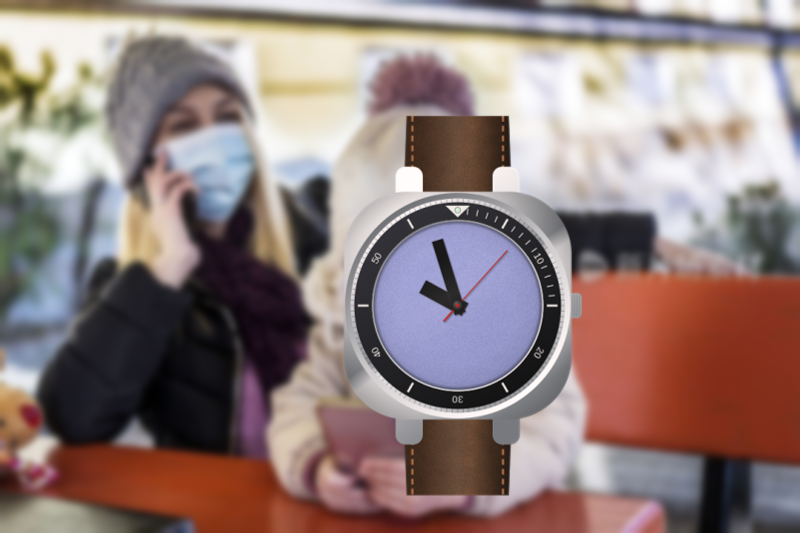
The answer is 9 h 57 min 07 s
